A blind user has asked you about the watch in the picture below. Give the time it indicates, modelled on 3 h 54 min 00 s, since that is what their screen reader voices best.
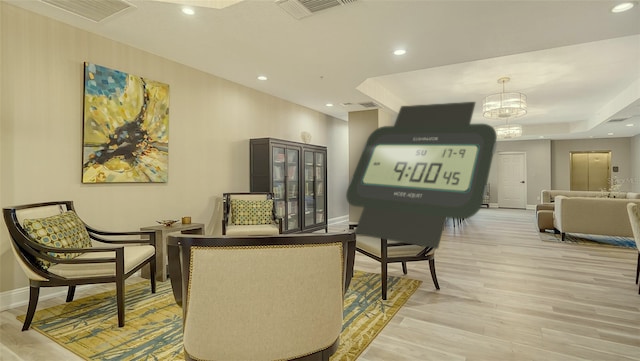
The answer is 9 h 00 min 45 s
